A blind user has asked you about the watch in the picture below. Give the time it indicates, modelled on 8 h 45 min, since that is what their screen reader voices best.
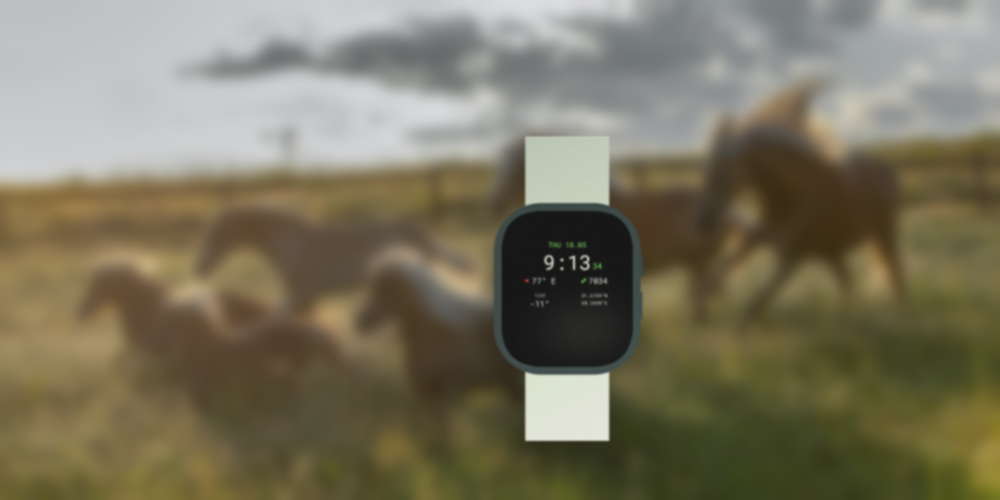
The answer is 9 h 13 min
